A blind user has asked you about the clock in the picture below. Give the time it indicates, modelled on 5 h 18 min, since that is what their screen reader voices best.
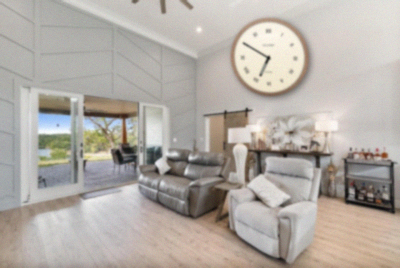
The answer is 6 h 50 min
